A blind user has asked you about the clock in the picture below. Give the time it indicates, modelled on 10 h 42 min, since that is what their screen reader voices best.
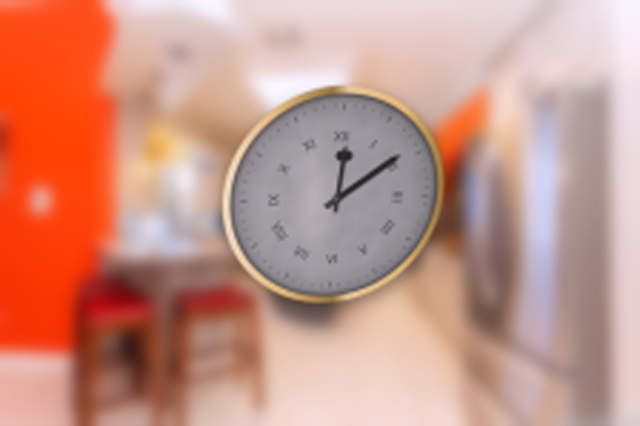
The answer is 12 h 09 min
